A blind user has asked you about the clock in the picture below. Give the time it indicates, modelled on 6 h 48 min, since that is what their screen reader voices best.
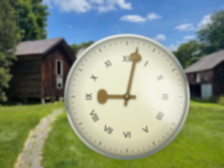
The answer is 9 h 02 min
